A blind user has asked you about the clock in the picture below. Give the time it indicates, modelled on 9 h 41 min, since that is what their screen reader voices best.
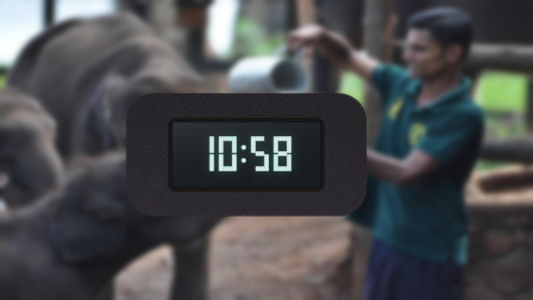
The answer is 10 h 58 min
